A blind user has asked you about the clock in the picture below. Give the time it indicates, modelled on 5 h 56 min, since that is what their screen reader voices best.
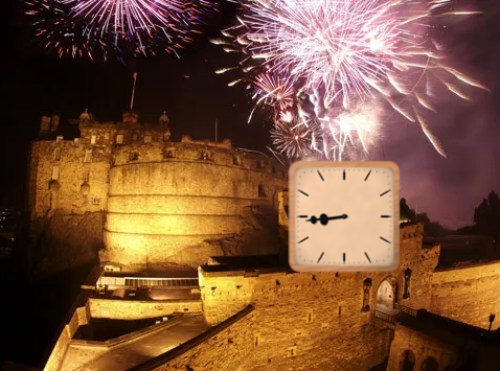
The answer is 8 h 44 min
